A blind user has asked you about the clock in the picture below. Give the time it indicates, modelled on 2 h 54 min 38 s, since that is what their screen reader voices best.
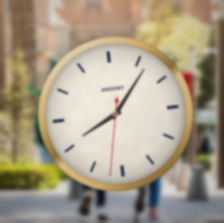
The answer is 8 h 06 min 32 s
